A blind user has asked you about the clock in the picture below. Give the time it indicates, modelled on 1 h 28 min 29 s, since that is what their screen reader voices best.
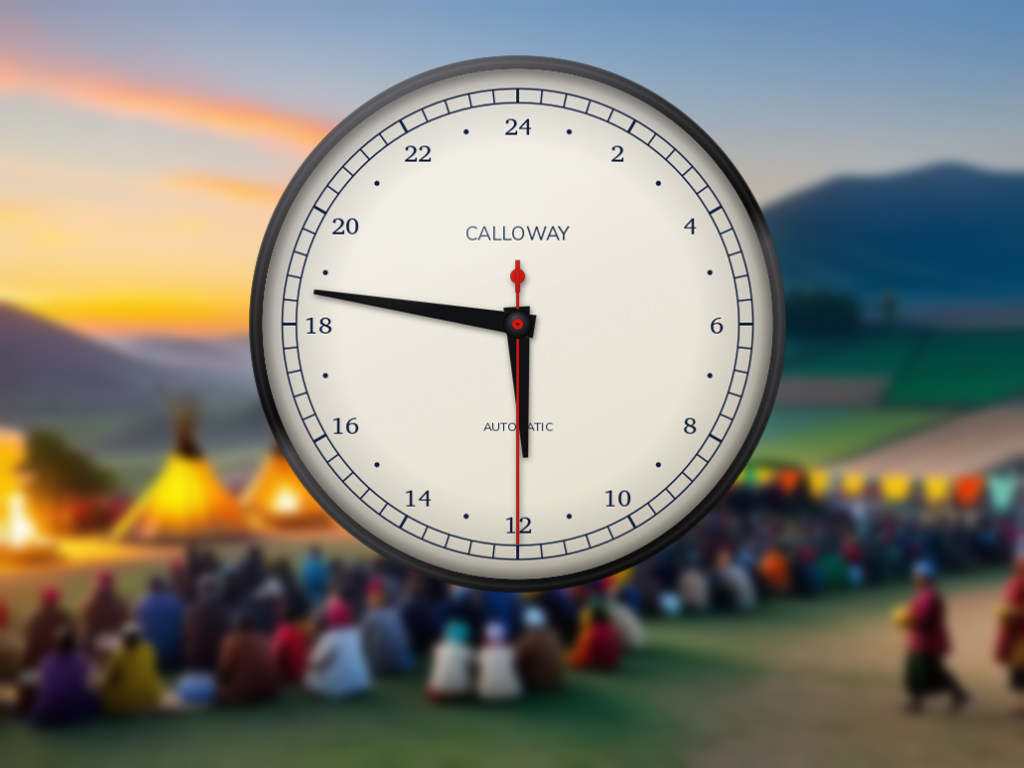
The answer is 11 h 46 min 30 s
